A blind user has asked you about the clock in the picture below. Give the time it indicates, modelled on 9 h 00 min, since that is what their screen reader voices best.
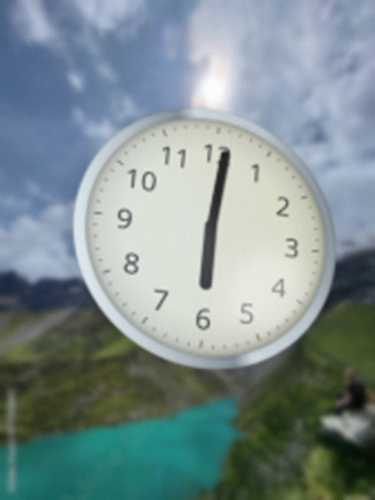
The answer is 6 h 01 min
